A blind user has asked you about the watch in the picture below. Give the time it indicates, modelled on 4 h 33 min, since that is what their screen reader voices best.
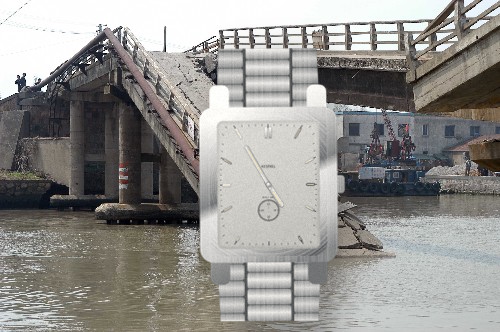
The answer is 4 h 55 min
